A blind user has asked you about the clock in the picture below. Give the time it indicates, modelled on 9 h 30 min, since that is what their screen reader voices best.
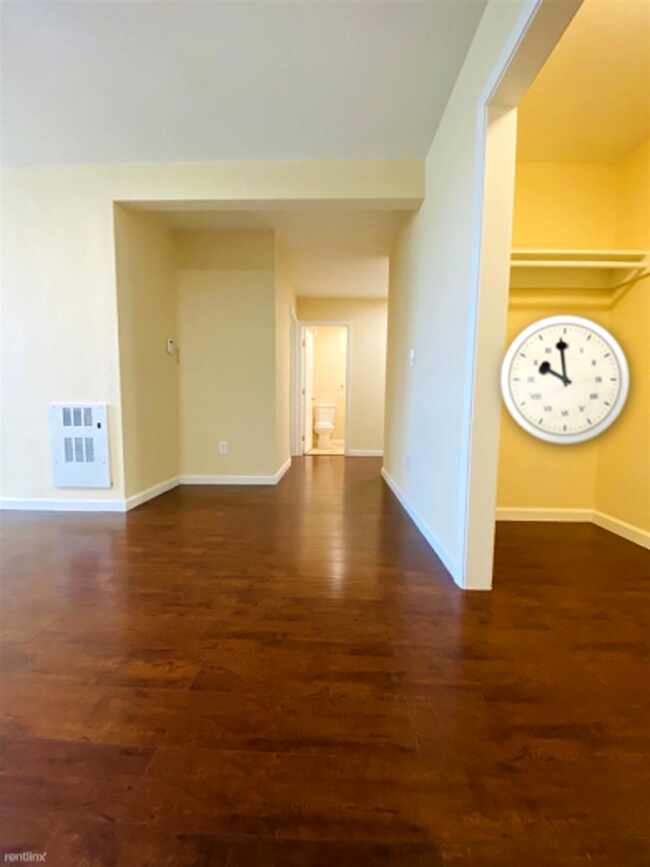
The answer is 9 h 59 min
